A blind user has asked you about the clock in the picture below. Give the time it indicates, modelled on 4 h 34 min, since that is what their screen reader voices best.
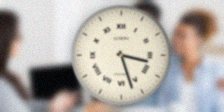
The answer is 3 h 27 min
